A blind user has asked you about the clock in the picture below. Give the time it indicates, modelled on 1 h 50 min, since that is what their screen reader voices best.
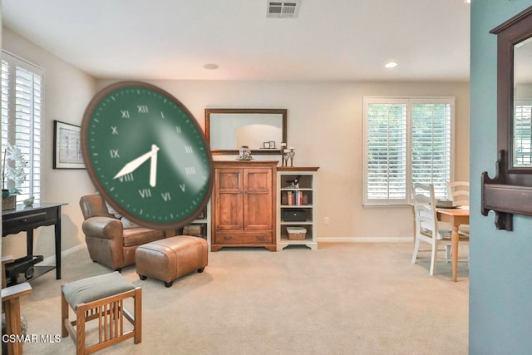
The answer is 6 h 41 min
